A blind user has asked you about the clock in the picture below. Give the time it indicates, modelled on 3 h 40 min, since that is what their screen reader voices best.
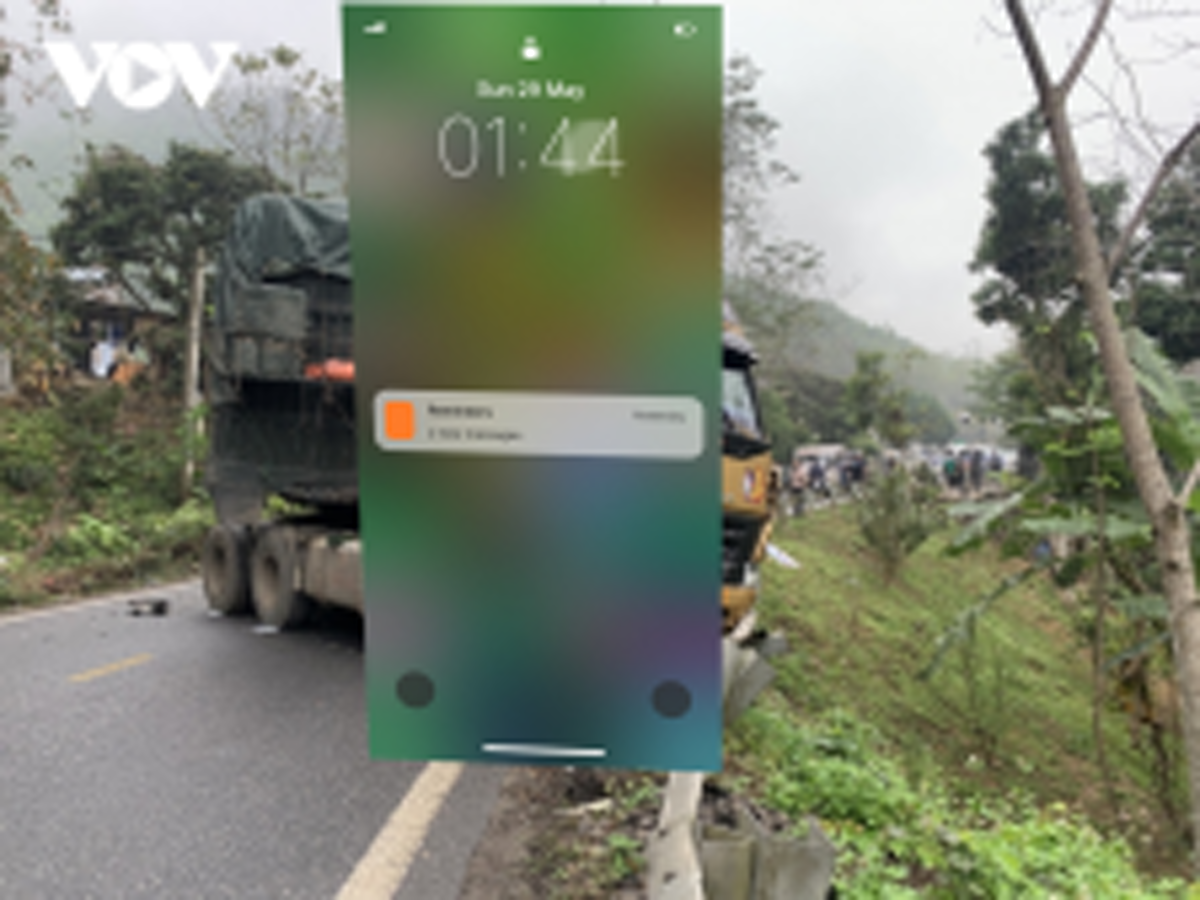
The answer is 1 h 44 min
